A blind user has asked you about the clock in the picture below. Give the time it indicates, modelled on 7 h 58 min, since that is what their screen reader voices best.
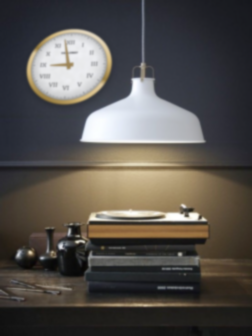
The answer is 8 h 58 min
